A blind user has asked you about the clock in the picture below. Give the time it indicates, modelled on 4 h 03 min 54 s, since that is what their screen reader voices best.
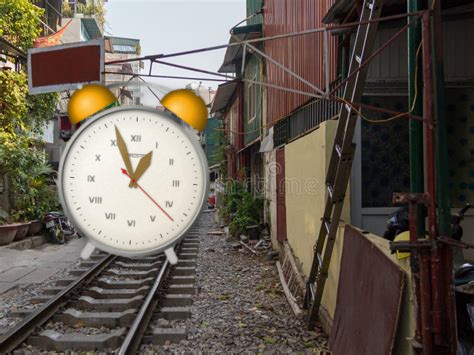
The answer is 12 h 56 min 22 s
